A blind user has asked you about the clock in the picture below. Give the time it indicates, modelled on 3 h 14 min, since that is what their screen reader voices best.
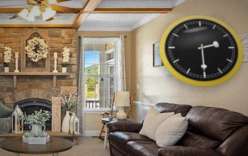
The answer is 2 h 30 min
